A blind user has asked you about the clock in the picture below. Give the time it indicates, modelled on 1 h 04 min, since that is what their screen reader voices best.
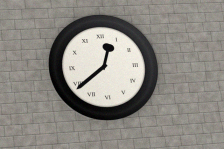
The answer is 12 h 39 min
